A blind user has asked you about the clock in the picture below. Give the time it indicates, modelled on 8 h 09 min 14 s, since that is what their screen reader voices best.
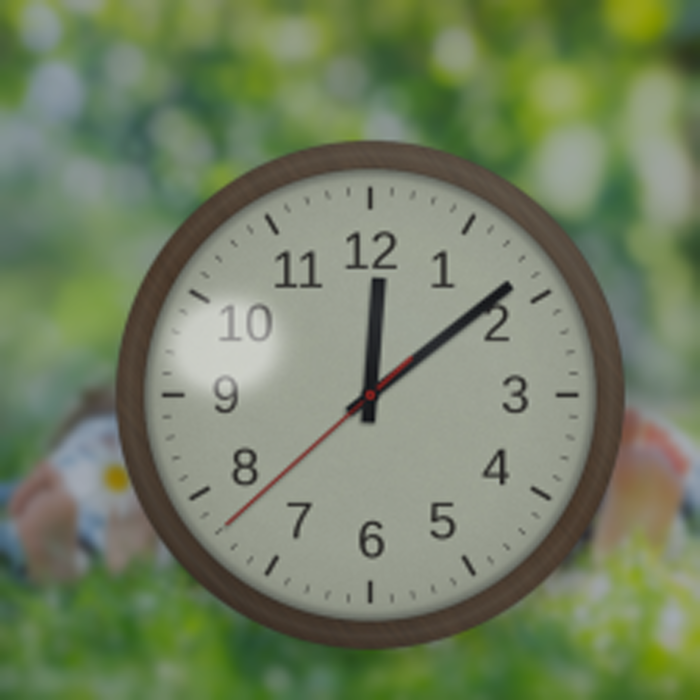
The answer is 12 h 08 min 38 s
